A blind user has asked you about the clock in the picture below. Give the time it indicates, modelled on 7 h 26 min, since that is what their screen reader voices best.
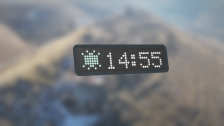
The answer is 14 h 55 min
